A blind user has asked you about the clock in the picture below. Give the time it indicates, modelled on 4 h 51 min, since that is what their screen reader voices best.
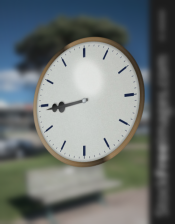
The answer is 8 h 44 min
